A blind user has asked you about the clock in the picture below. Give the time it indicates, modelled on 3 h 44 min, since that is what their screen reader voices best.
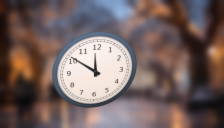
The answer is 11 h 51 min
